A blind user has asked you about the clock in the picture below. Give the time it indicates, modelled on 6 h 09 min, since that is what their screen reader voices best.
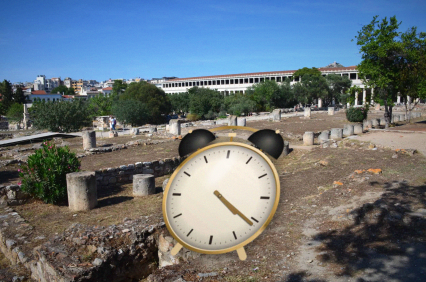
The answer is 4 h 21 min
